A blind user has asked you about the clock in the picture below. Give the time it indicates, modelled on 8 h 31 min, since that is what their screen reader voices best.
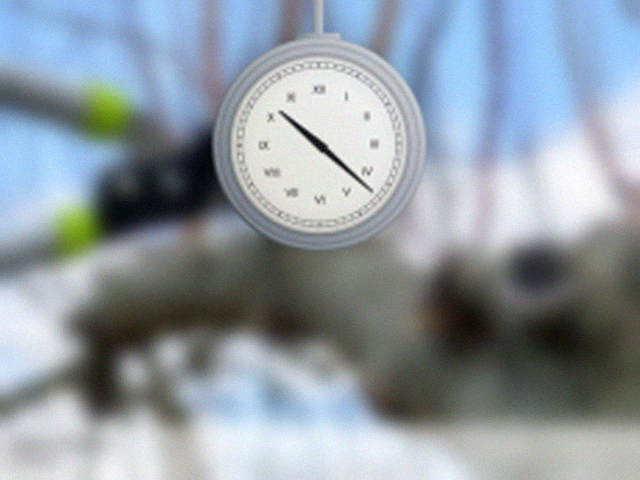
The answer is 10 h 22 min
